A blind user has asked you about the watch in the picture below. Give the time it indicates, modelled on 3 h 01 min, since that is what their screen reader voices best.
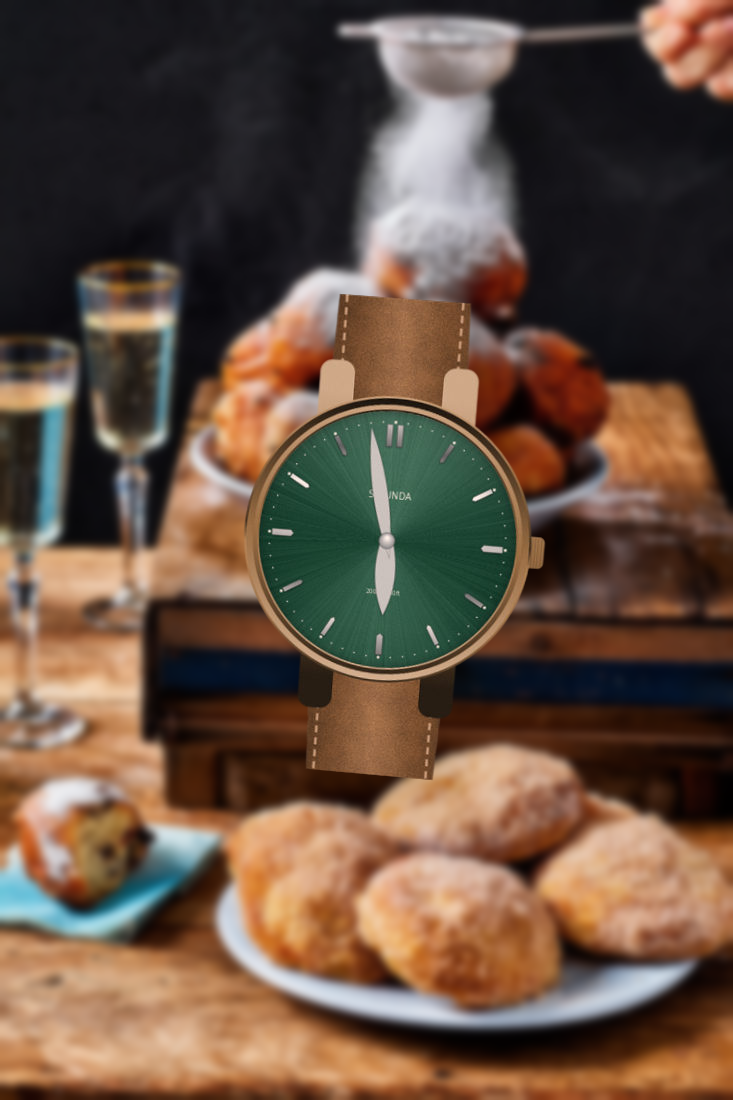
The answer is 5 h 58 min
